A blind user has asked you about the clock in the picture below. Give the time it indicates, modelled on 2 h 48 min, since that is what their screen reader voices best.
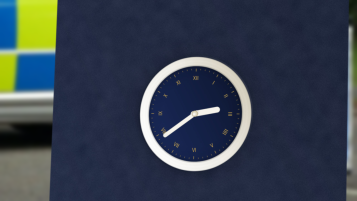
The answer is 2 h 39 min
